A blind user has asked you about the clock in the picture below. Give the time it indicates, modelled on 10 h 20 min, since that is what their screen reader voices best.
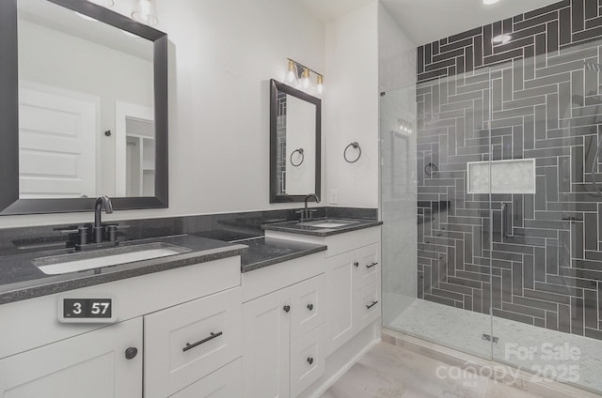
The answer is 3 h 57 min
